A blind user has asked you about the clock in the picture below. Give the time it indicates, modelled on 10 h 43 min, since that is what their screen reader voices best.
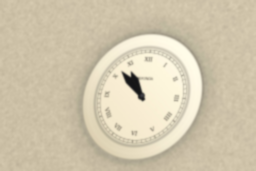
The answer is 10 h 52 min
